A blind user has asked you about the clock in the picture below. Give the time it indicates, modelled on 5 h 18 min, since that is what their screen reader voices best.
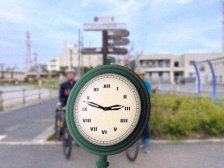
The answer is 2 h 48 min
